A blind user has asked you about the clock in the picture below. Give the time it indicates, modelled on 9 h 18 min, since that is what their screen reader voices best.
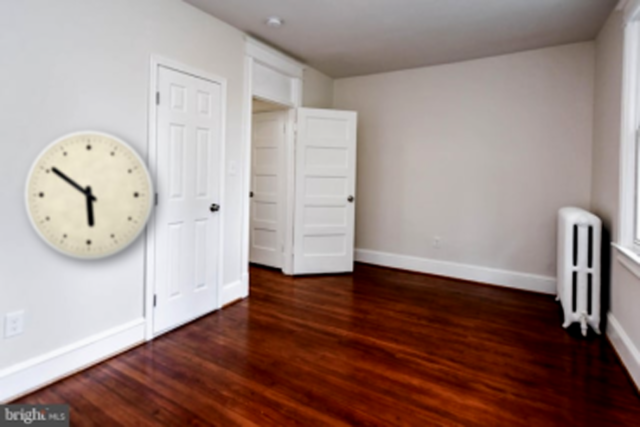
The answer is 5 h 51 min
